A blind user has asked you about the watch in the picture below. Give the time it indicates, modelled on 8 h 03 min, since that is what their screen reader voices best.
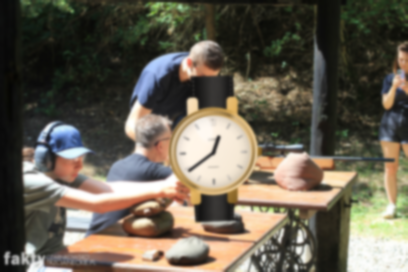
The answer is 12 h 39 min
